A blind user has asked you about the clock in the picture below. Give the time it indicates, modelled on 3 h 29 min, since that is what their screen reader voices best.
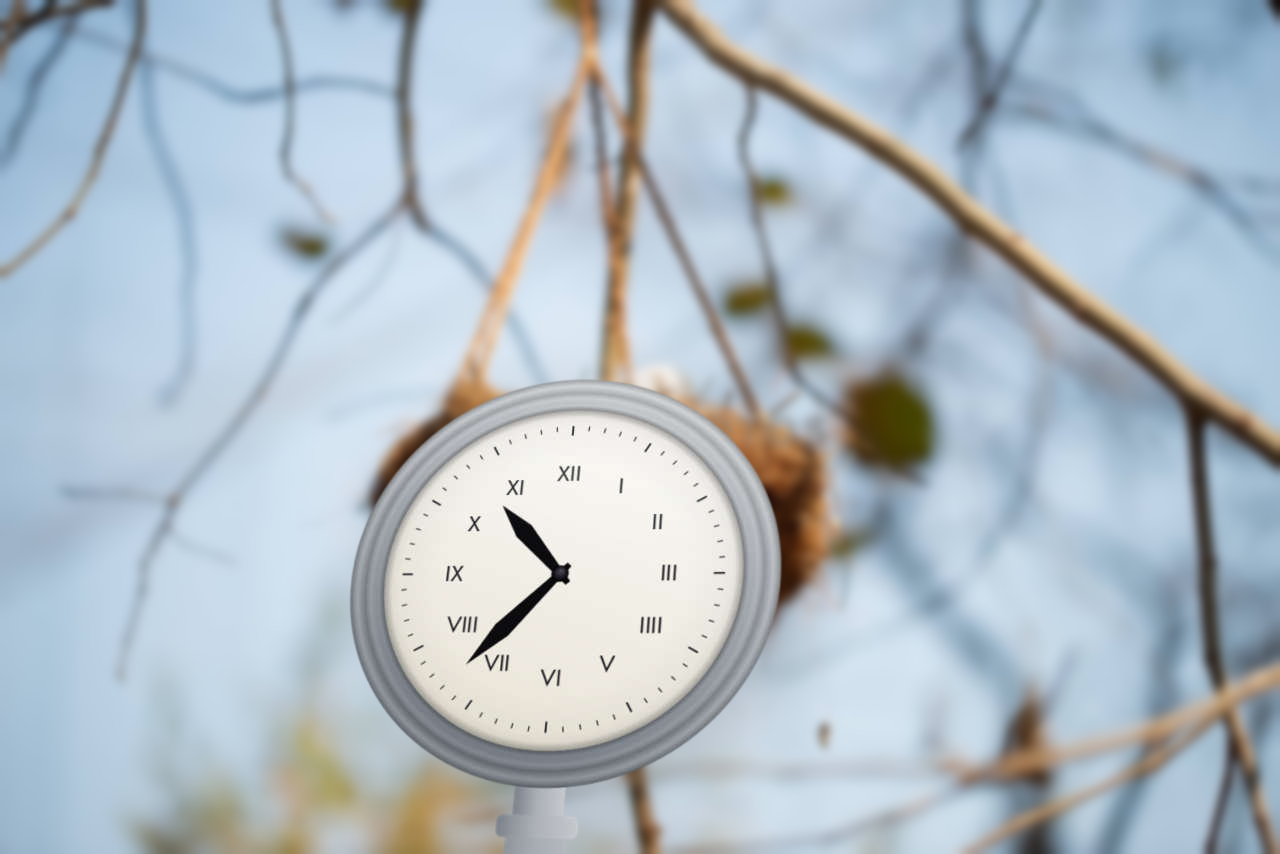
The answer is 10 h 37 min
